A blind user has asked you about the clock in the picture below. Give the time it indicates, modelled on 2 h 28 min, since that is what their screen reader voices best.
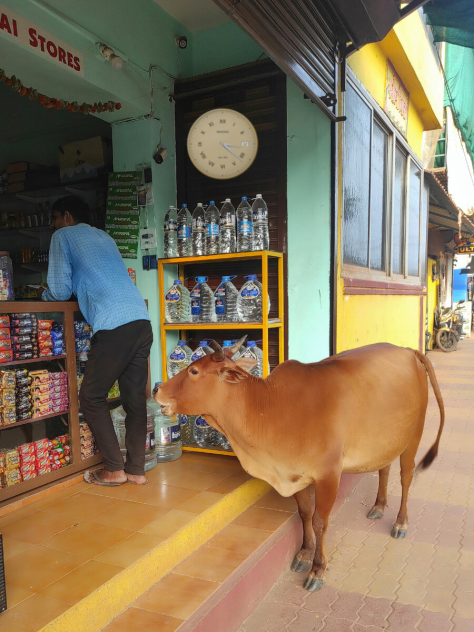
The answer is 3 h 22 min
